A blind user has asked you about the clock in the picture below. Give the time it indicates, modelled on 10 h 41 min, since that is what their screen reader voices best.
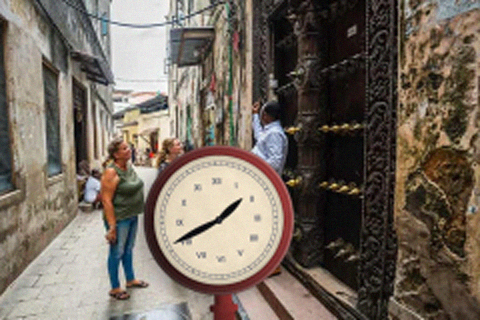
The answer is 1 h 41 min
